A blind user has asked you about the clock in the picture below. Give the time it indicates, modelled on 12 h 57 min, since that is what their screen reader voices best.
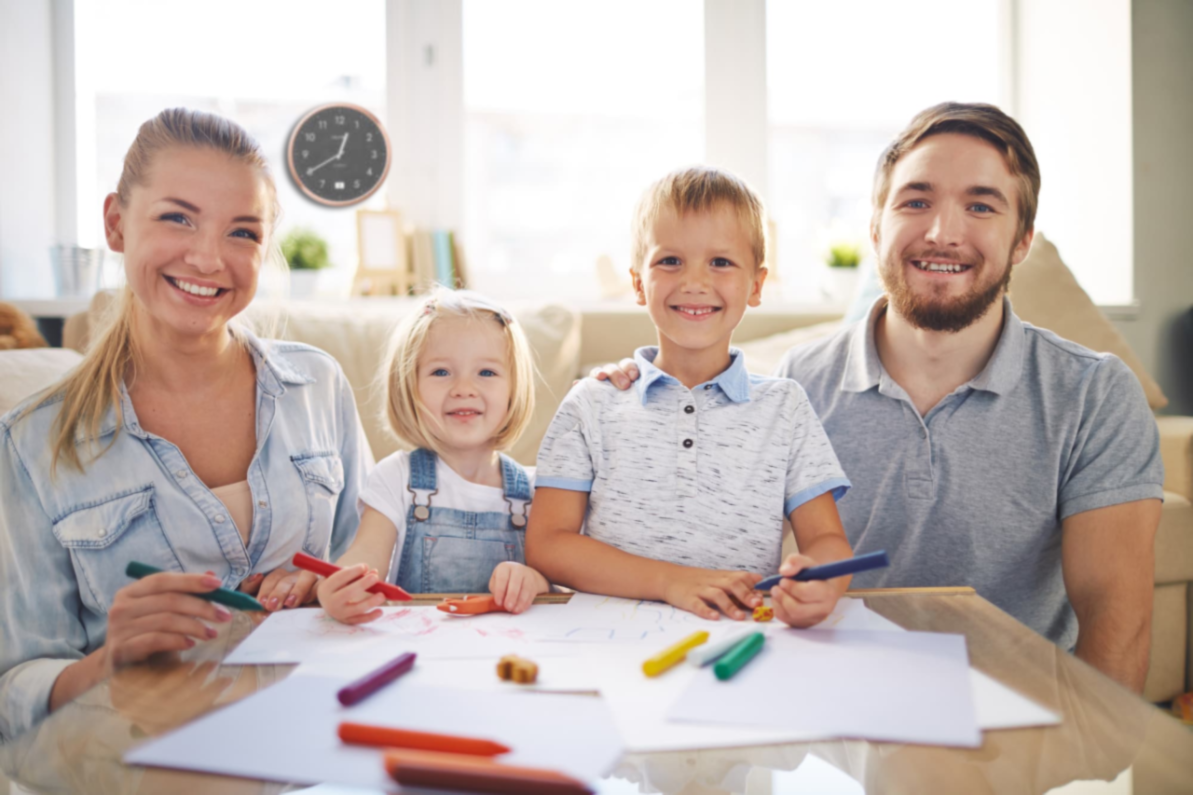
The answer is 12 h 40 min
